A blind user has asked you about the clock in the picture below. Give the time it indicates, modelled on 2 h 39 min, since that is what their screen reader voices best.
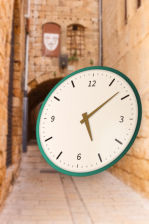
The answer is 5 h 08 min
